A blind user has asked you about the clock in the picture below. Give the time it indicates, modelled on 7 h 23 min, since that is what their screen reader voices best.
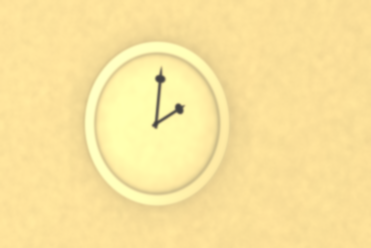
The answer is 2 h 01 min
